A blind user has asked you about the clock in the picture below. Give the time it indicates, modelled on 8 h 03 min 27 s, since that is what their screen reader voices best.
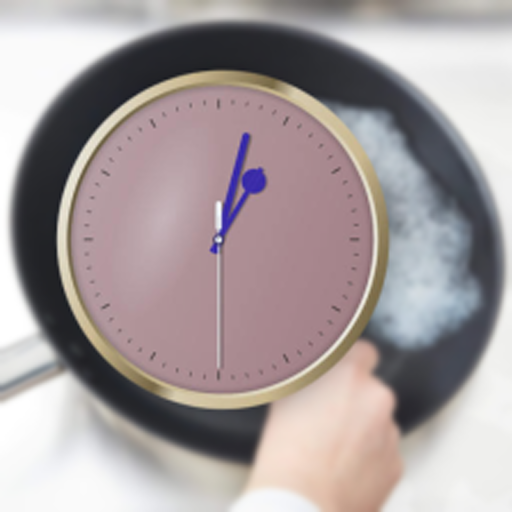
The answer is 1 h 02 min 30 s
